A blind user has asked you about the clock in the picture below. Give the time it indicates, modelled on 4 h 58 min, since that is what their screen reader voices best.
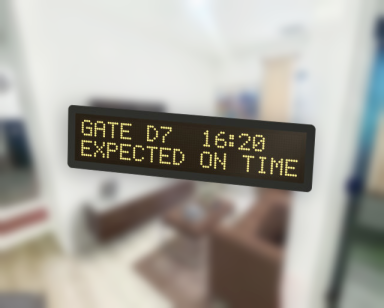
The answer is 16 h 20 min
